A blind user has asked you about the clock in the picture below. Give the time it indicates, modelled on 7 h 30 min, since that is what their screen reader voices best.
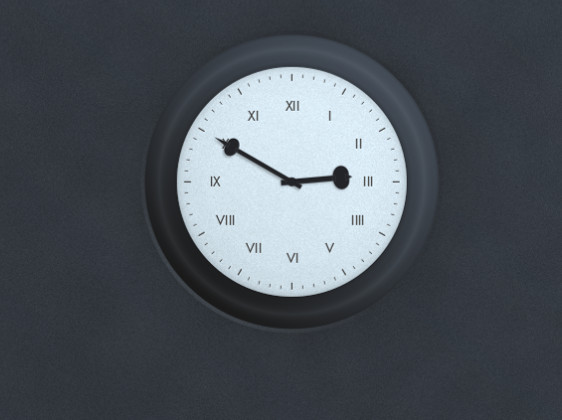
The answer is 2 h 50 min
